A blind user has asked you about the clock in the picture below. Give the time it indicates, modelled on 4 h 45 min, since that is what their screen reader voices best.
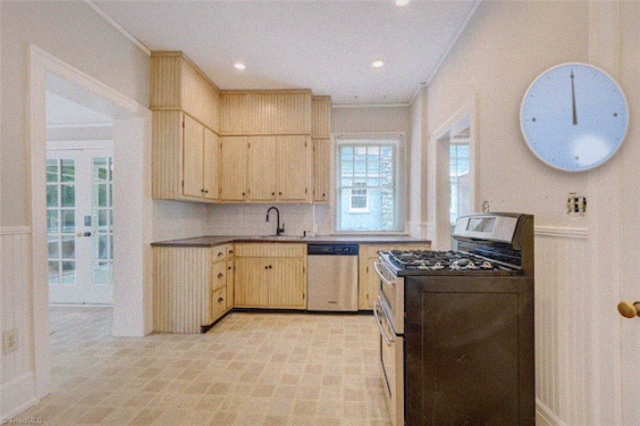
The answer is 12 h 00 min
